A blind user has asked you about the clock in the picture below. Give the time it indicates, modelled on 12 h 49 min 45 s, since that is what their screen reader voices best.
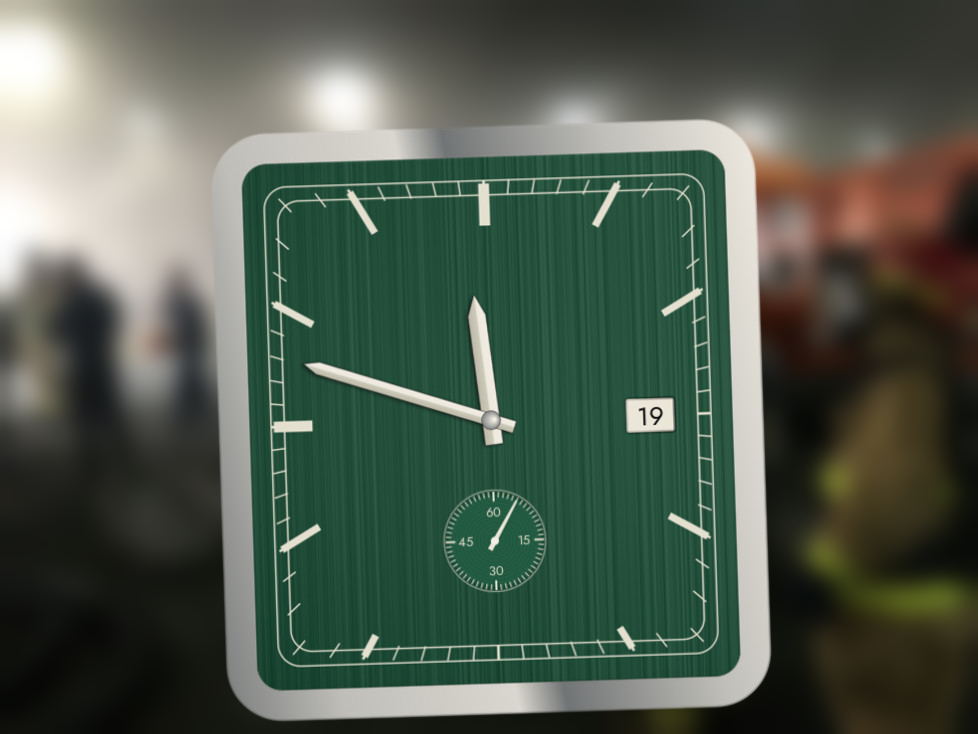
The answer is 11 h 48 min 05 s
